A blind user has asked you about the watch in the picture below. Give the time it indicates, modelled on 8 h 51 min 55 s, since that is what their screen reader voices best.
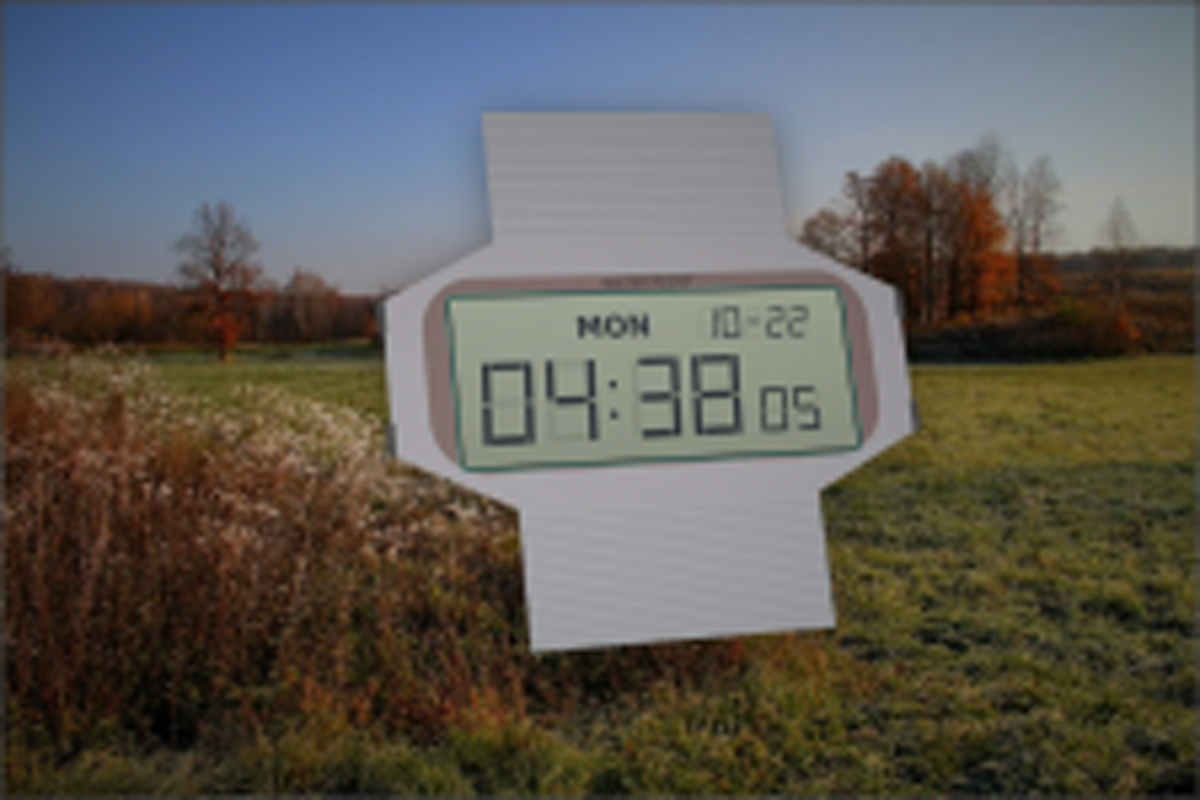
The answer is 4 h 38 min 05 s
